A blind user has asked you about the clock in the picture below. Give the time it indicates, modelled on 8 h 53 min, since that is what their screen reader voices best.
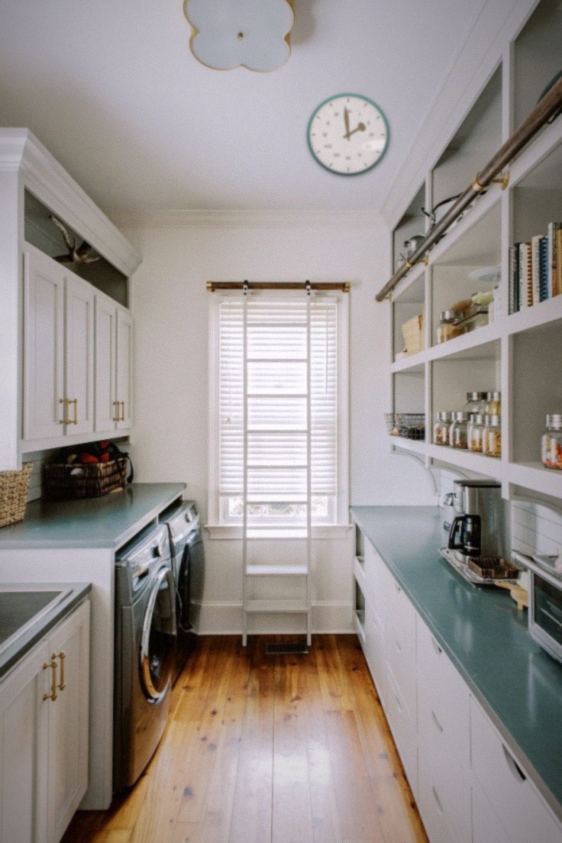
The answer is 1 h 59 min
